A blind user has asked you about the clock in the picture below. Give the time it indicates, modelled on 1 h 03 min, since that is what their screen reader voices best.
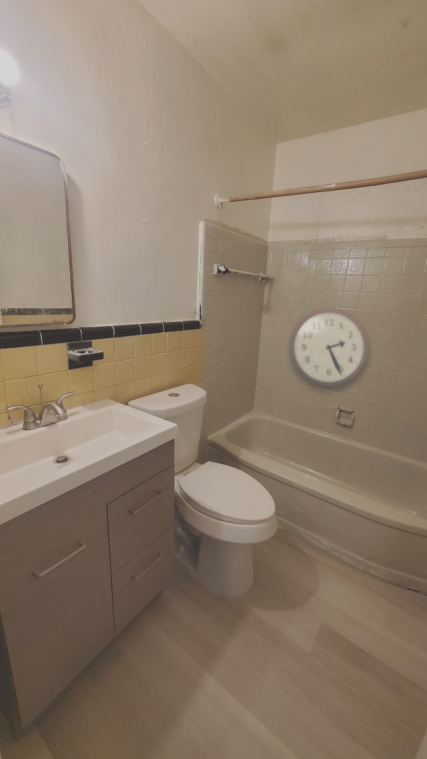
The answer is 2 h 26 min
